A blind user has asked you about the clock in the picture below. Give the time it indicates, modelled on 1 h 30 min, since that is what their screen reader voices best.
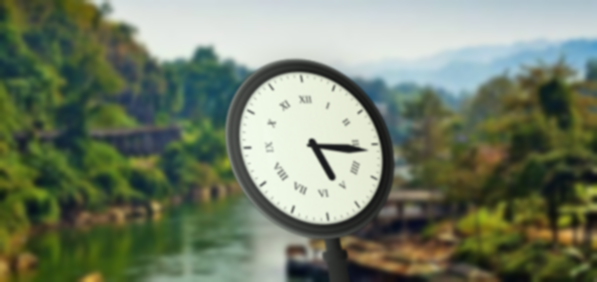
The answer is 5 h 16 min
